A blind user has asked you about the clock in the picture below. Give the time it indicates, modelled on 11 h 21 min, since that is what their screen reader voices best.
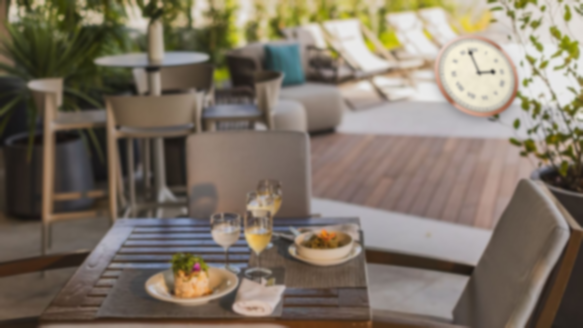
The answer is 2 h 58 min
